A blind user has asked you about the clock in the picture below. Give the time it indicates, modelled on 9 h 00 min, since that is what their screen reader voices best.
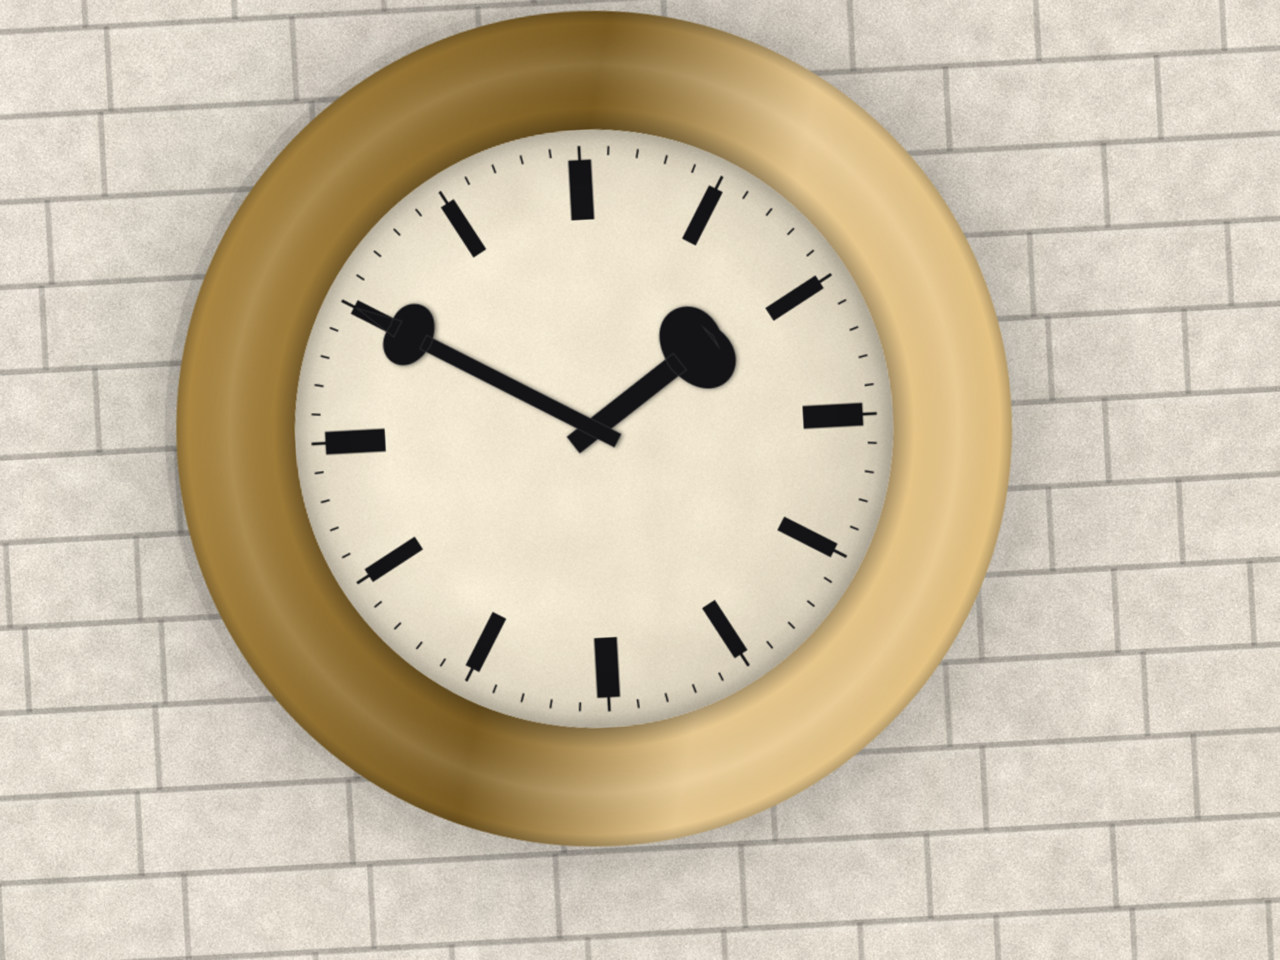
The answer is 1 h 50 min
